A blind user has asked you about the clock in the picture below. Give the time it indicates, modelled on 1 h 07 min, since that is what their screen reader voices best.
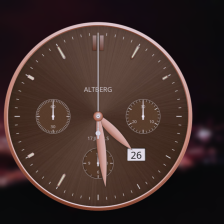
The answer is 4 h 29 min
